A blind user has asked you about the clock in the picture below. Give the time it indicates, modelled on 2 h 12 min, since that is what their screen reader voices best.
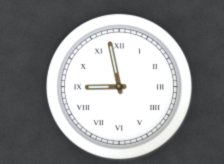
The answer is 8 h 58 min
